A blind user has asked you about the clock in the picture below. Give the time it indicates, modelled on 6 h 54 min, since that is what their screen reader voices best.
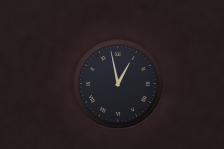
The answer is 12 h 58 min
